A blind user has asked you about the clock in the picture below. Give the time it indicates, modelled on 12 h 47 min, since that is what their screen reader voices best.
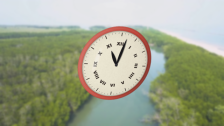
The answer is 11 h 02 min
